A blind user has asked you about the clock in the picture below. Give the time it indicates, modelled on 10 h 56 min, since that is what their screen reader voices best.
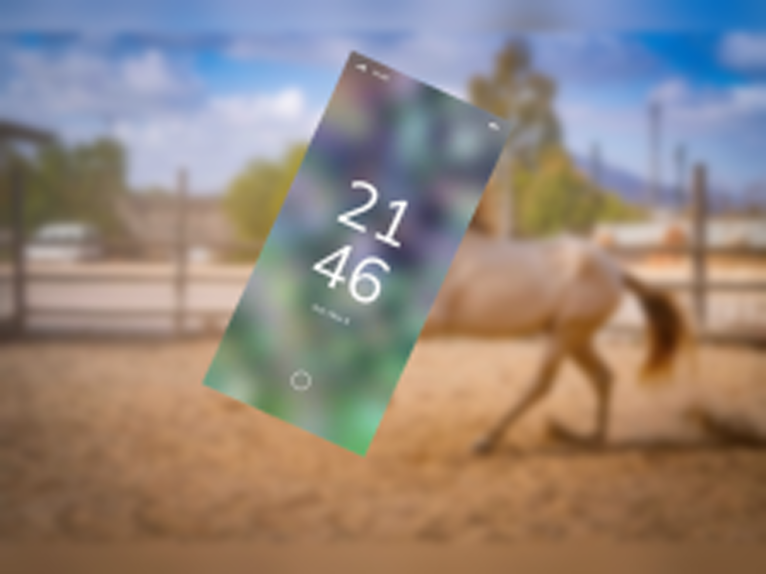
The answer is 21 h 46 min
